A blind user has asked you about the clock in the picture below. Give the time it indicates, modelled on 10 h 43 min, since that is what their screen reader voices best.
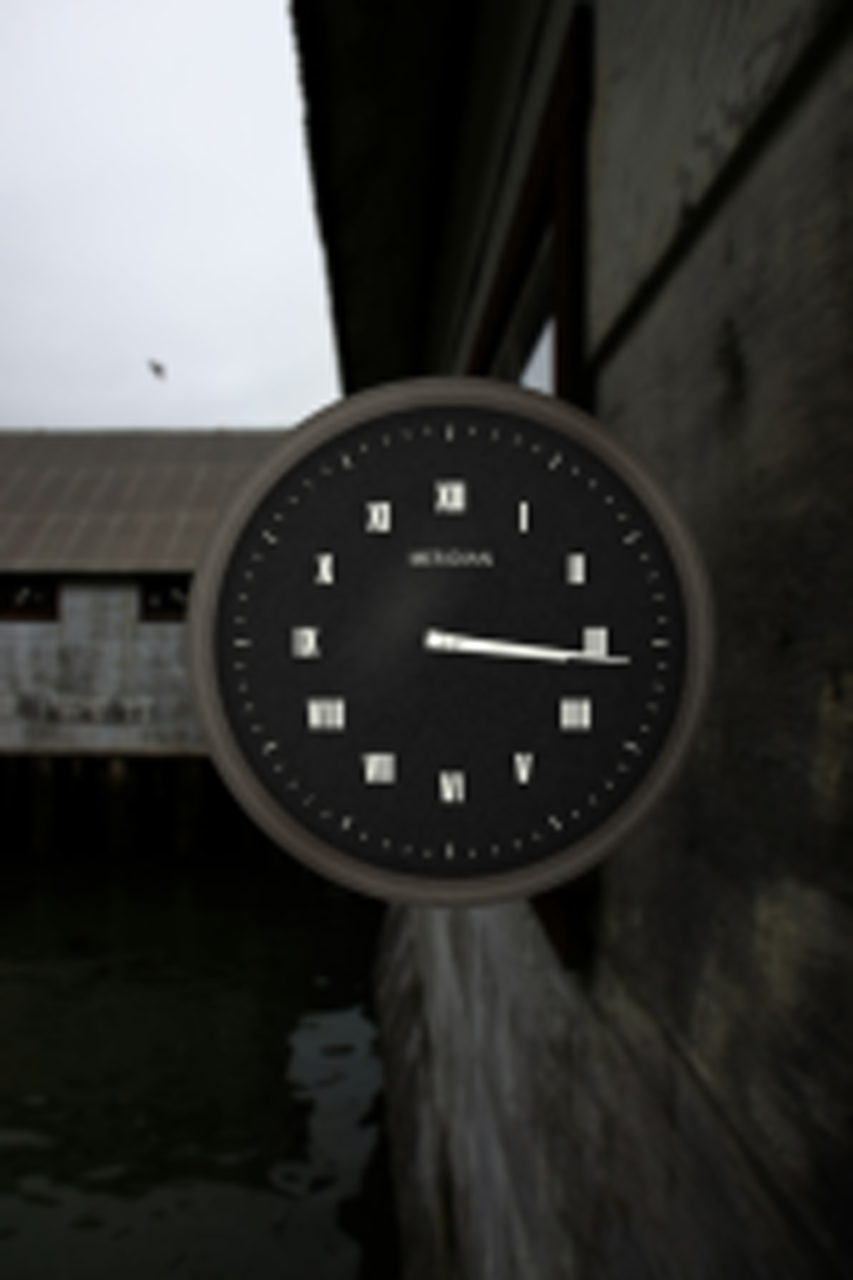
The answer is 3 h 16 min
